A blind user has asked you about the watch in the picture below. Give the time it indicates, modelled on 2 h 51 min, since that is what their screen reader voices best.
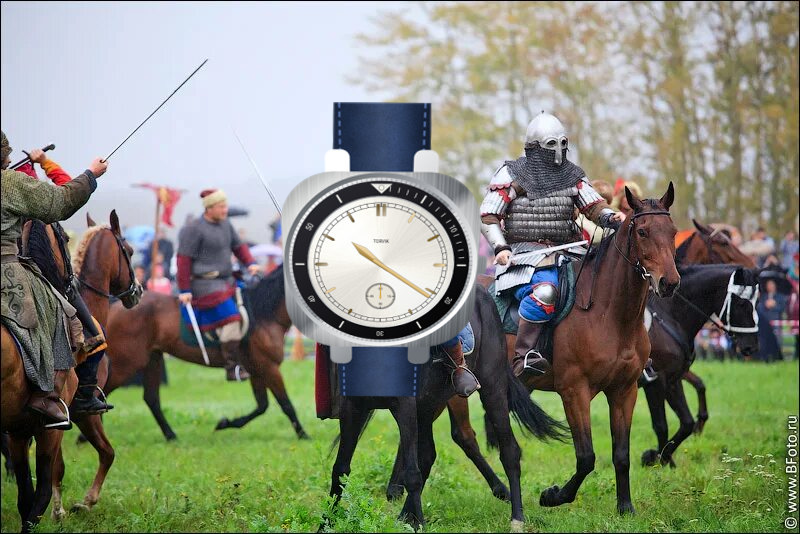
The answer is 10 h 21 min
